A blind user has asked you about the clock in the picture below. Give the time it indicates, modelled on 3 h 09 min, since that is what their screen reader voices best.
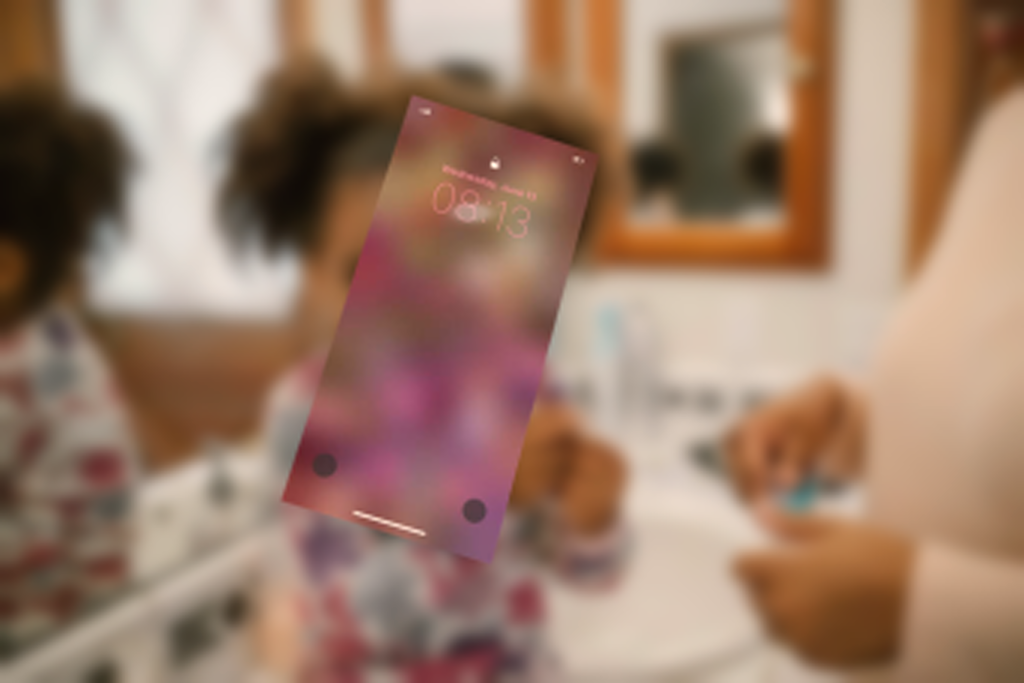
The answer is 8 h 13 min
